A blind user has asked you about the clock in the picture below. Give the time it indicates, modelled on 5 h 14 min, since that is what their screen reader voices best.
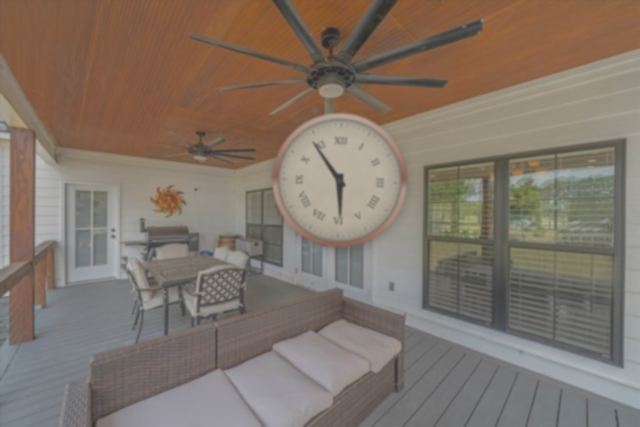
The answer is 5 h 54 min
